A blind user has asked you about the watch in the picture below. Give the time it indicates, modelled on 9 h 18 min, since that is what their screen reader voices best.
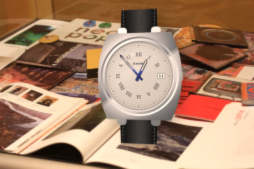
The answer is 12 h 53 min
